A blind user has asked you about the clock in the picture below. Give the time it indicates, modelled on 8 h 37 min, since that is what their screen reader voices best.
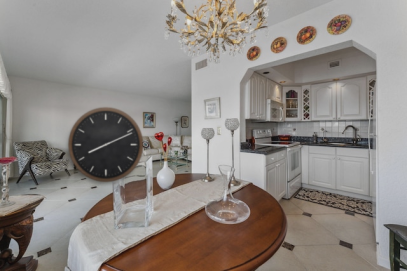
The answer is 8 h 11 min
